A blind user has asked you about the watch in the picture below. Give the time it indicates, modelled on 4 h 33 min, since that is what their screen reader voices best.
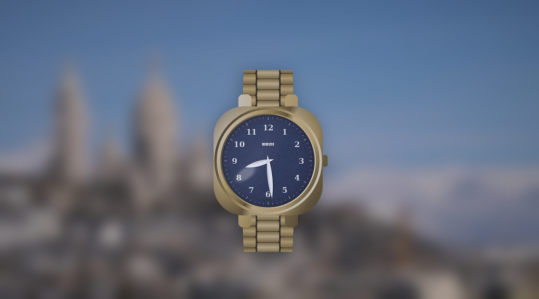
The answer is 8 h 29 min
